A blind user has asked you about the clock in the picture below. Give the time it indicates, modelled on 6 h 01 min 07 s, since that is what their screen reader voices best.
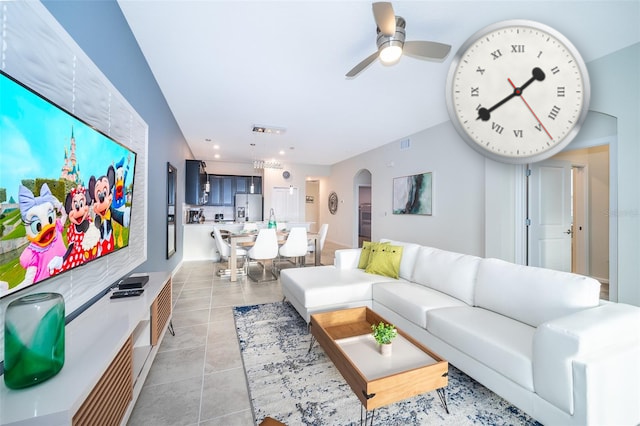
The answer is 1 h 39 min 24 s
